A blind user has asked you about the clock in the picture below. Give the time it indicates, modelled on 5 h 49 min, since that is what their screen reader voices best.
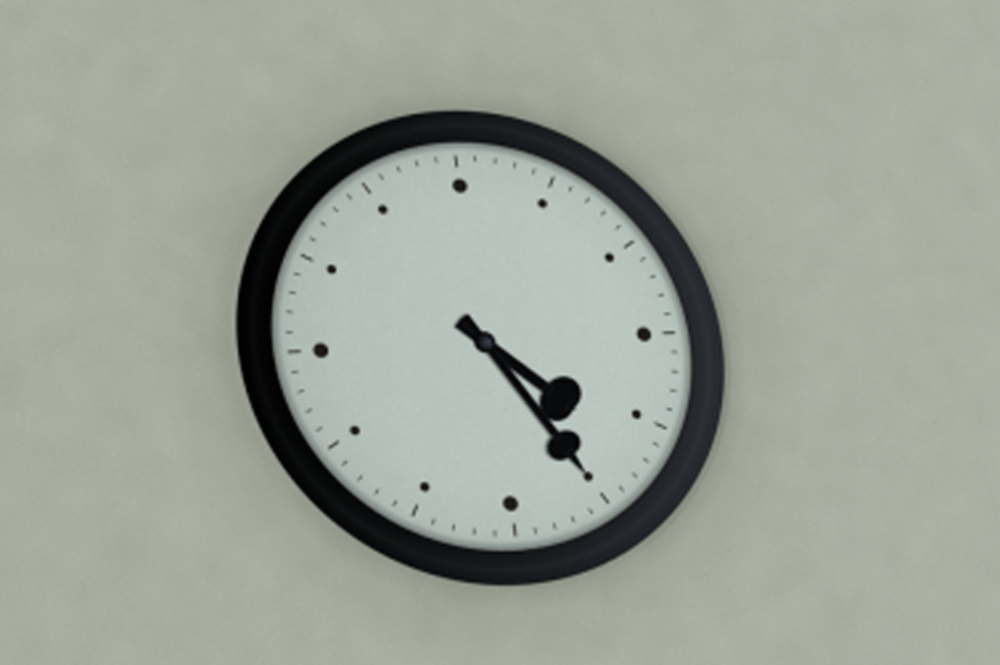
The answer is 4 h 25 min
